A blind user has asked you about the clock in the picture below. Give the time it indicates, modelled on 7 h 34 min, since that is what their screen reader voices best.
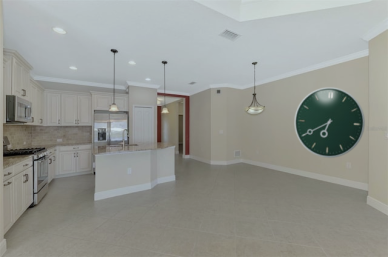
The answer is 6 h 40 min
